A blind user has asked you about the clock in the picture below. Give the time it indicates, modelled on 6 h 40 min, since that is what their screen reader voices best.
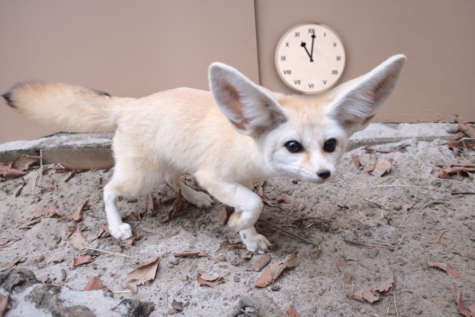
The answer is 11 h 01 min
